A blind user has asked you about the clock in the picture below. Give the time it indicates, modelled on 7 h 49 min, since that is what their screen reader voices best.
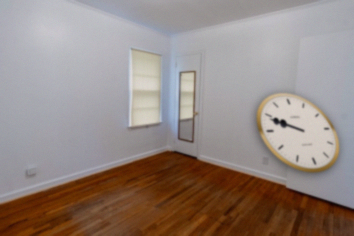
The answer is 9 h 49 min
